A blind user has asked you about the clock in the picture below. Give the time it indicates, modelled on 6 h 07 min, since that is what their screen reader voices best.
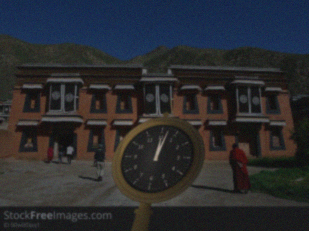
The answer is 12 h 02 min
